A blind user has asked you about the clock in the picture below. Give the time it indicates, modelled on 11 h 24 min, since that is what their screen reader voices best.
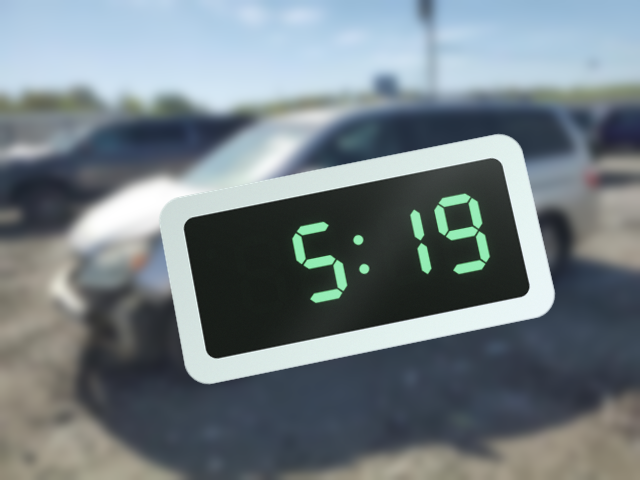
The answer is 5 h 19 min
